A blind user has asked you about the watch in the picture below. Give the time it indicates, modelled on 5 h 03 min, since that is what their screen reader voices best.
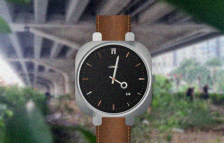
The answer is 4 h 02 min
